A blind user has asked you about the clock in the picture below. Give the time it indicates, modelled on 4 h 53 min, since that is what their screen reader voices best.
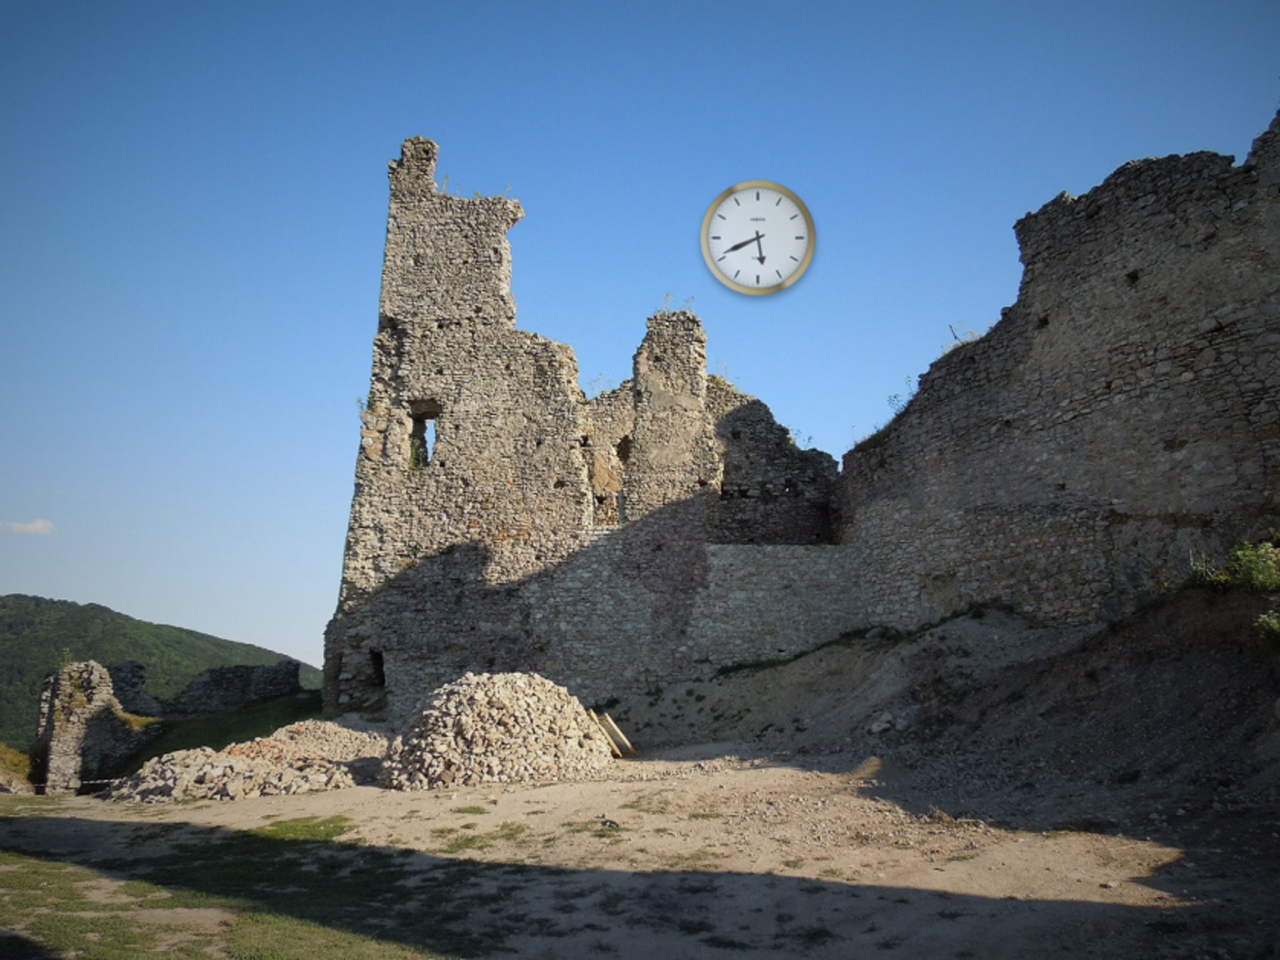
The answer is 5 h 41 min
